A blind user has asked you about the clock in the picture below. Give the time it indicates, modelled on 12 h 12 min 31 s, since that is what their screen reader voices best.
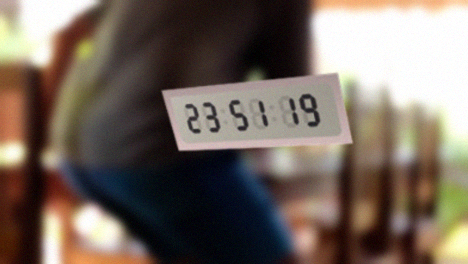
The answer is 23 h 51 min 19 s
